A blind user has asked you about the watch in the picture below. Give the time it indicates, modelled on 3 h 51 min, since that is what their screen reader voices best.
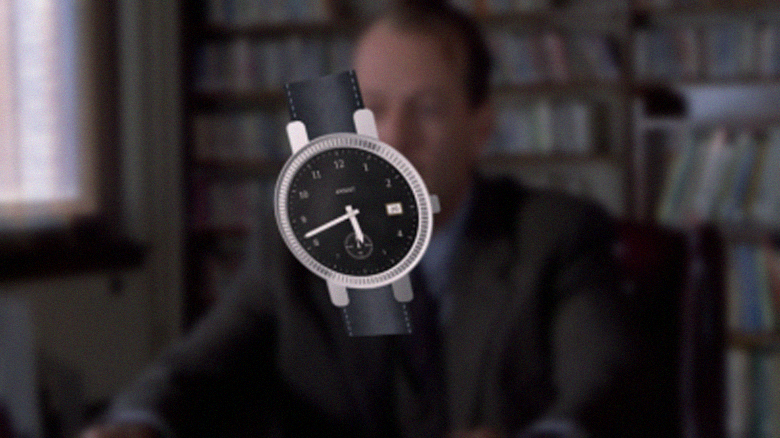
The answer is 5 h 42 min
